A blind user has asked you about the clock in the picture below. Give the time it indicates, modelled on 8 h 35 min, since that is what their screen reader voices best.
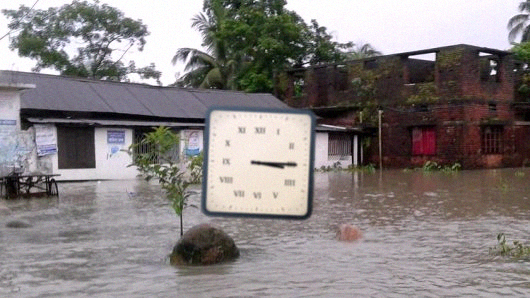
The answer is 3 h 15 min
